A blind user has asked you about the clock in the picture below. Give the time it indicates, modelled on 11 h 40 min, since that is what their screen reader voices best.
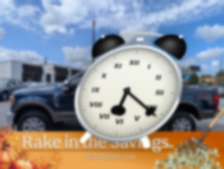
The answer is 6 h 21 min
